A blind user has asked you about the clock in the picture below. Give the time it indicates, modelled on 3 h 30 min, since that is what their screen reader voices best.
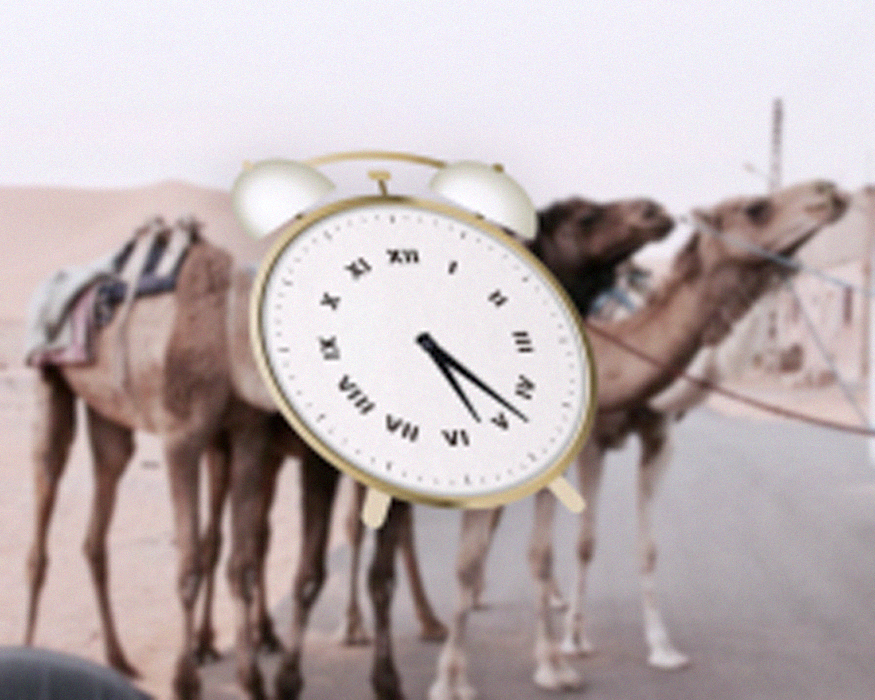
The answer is 5 h 23 min
